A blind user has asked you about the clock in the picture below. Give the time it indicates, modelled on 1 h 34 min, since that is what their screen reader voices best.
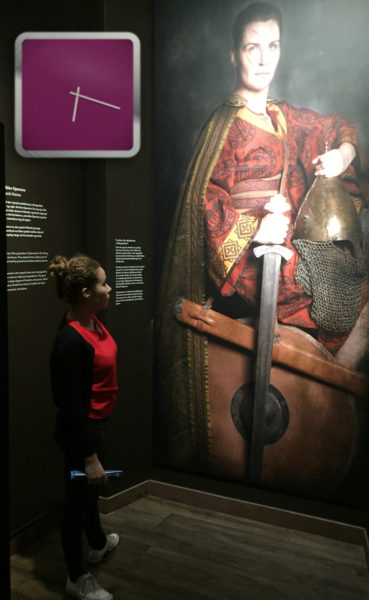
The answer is 6 h 18 min
